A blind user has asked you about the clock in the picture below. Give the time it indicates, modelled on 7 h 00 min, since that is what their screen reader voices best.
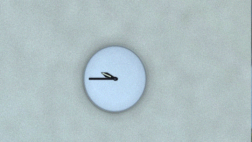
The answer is 9 h 45 min
